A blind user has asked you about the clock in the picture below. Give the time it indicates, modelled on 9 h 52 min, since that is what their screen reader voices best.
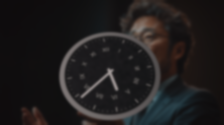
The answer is 5 h 39 min
